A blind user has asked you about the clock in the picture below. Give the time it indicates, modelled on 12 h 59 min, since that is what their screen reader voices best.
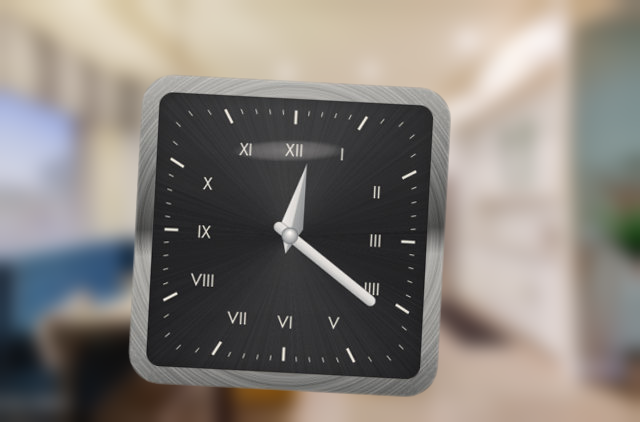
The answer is 12 h 21 min
